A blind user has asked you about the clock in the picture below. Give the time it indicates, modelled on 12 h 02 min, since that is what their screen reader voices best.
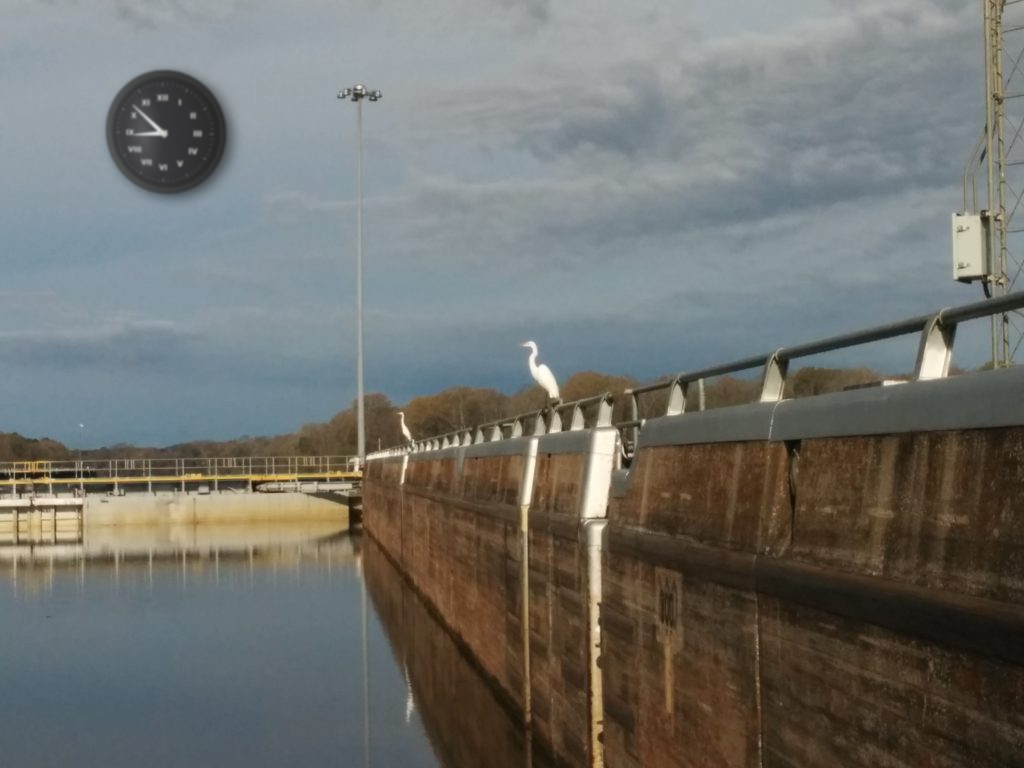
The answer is 8 h 52 min
